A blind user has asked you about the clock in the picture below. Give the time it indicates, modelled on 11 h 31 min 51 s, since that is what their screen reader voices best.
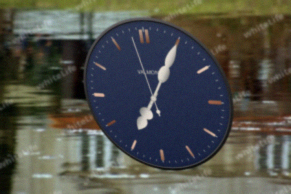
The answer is 7 h 04 min 58 s
